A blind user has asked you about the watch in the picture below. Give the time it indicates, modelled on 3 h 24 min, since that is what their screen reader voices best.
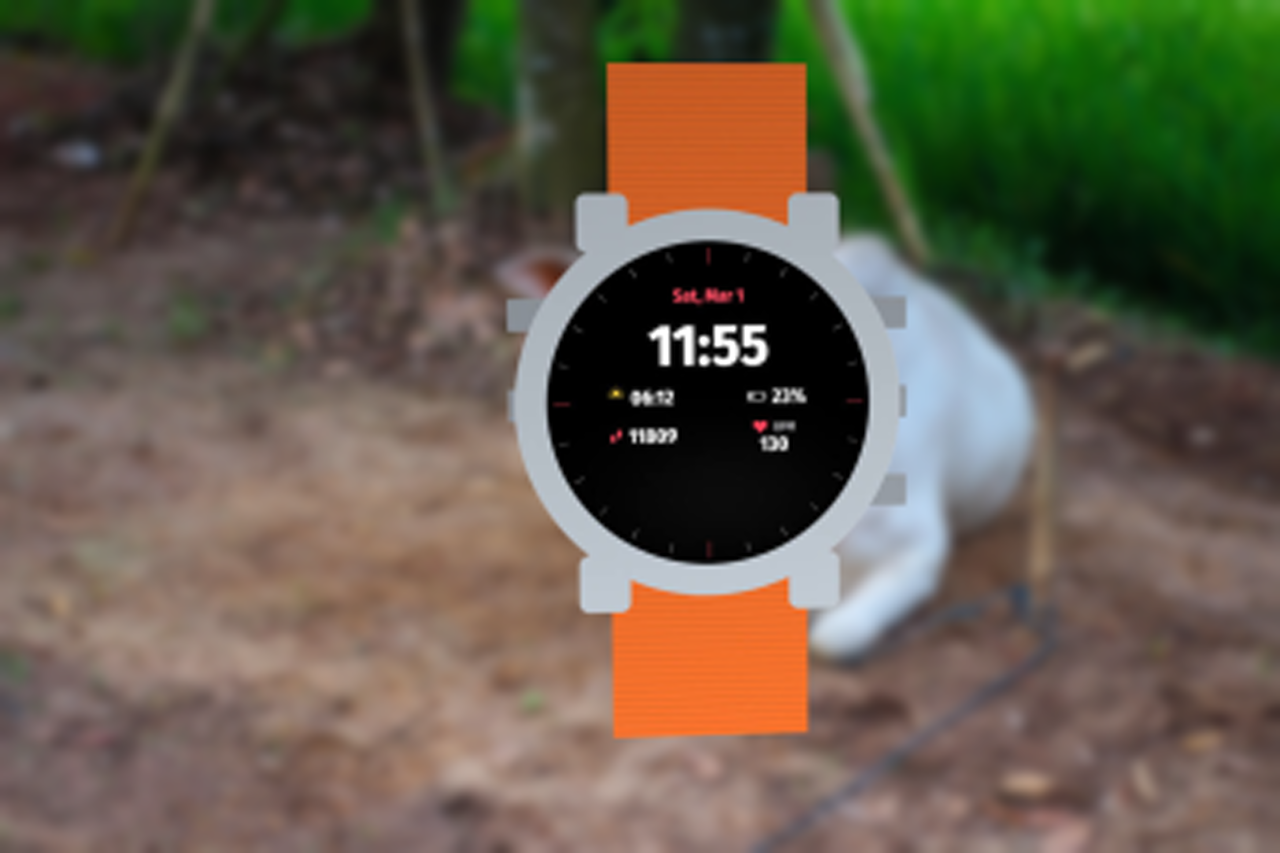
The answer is 11 h 55 min
